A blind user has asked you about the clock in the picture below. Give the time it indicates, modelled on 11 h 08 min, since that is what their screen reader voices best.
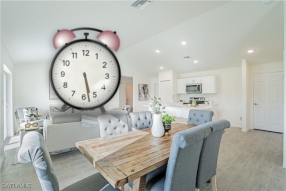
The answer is 5 h 28 min
